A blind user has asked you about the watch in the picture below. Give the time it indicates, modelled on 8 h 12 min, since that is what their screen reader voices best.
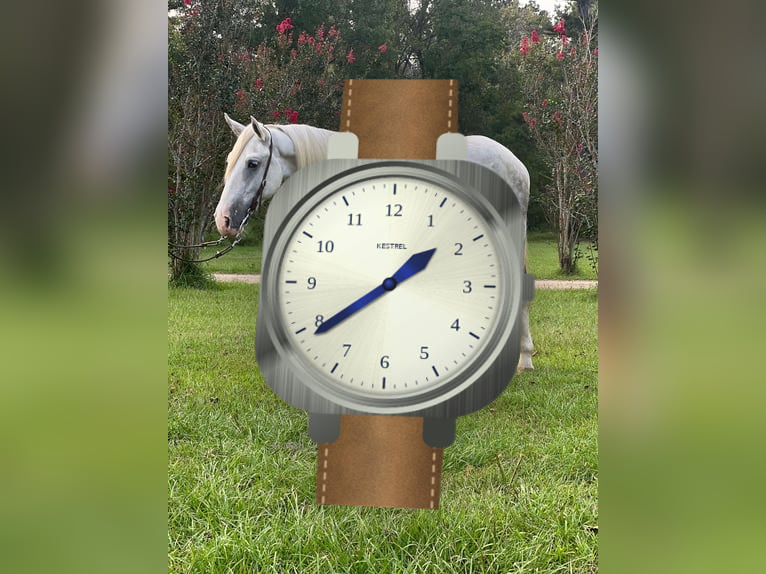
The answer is 1 h 39 min
